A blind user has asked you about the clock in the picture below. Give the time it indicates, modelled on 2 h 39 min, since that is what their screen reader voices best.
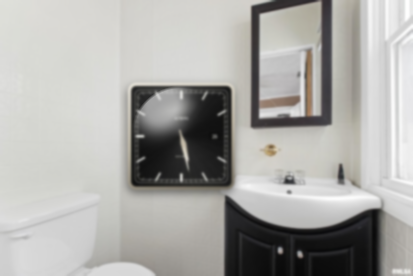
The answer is 5 h 28 min
